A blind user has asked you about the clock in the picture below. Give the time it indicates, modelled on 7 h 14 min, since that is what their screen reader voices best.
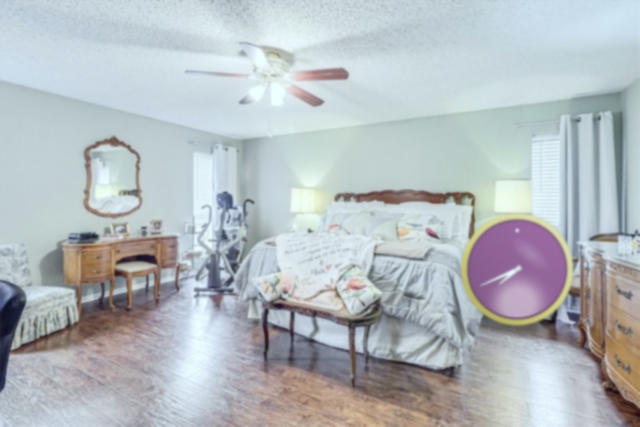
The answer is 7 h 41 min
